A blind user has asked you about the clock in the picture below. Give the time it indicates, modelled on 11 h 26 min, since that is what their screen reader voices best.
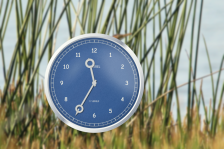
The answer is 11 h 35 min
